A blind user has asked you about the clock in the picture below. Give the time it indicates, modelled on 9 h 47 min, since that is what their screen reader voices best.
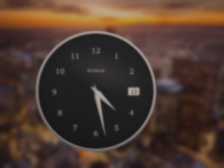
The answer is 4 h 28 min
